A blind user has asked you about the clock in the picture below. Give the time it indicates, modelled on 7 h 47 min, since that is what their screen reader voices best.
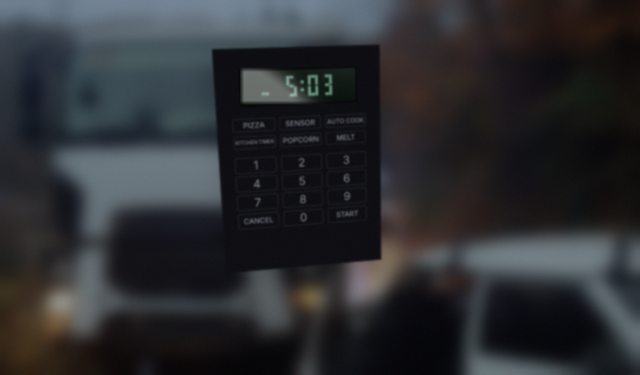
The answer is 5 h 03 min
